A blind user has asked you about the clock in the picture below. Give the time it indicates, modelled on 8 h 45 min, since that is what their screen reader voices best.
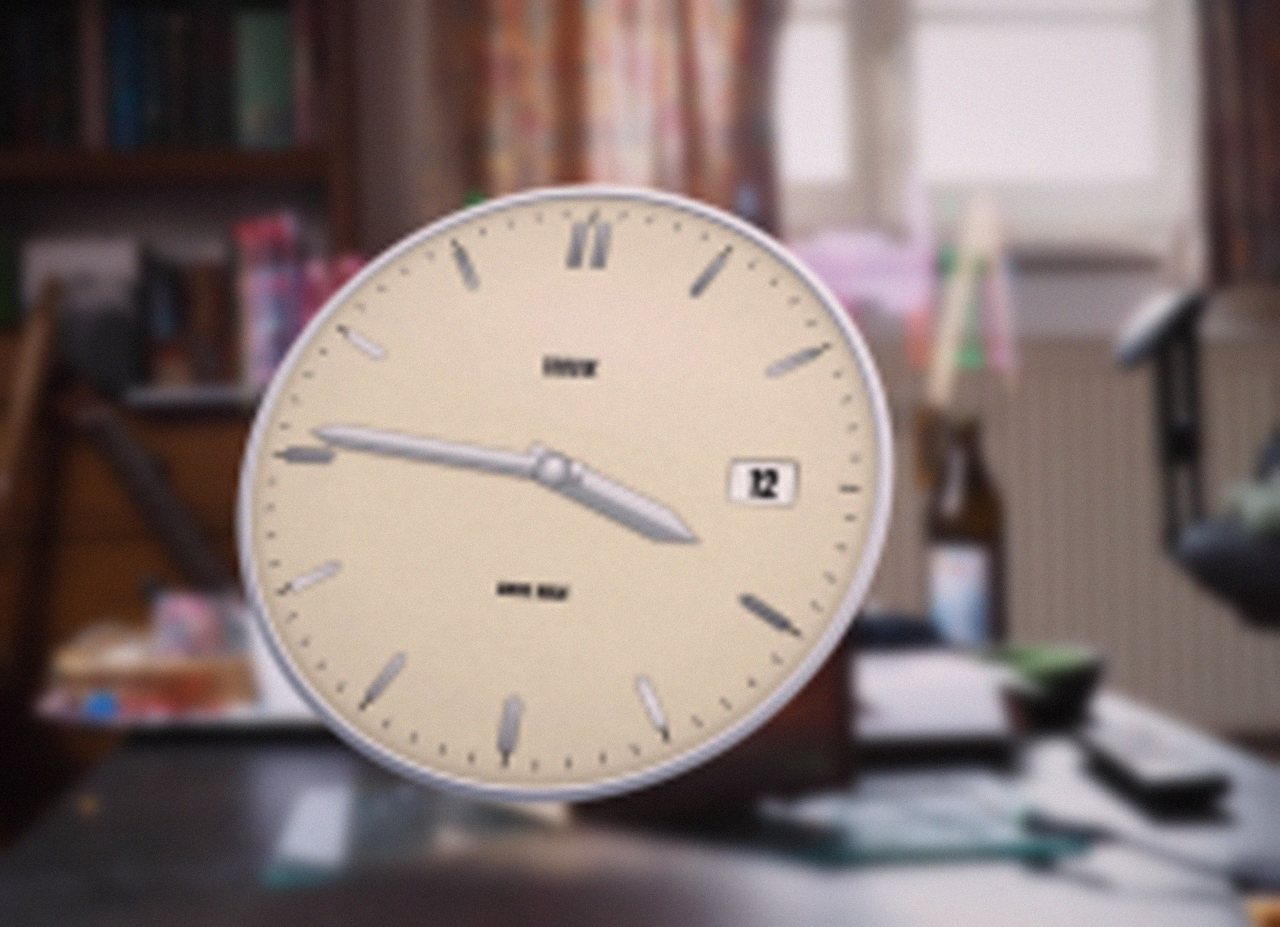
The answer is 3 h 46 min
